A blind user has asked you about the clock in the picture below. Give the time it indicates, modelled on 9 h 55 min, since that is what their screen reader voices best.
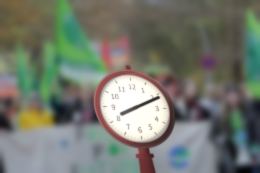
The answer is 8 h 11 min
